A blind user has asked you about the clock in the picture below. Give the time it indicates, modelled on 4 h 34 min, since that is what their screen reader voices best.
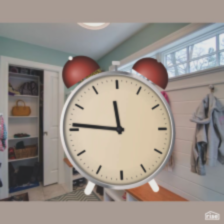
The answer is 11 h 46 min
